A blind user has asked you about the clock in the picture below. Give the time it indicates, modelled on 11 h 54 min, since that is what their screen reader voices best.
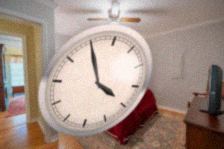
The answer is 3 h 55 min
